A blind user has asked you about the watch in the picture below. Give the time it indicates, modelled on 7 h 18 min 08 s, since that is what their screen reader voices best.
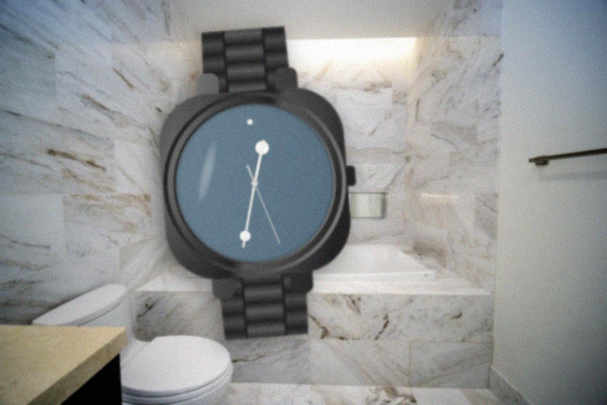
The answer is 12 h 32 min 27 s
